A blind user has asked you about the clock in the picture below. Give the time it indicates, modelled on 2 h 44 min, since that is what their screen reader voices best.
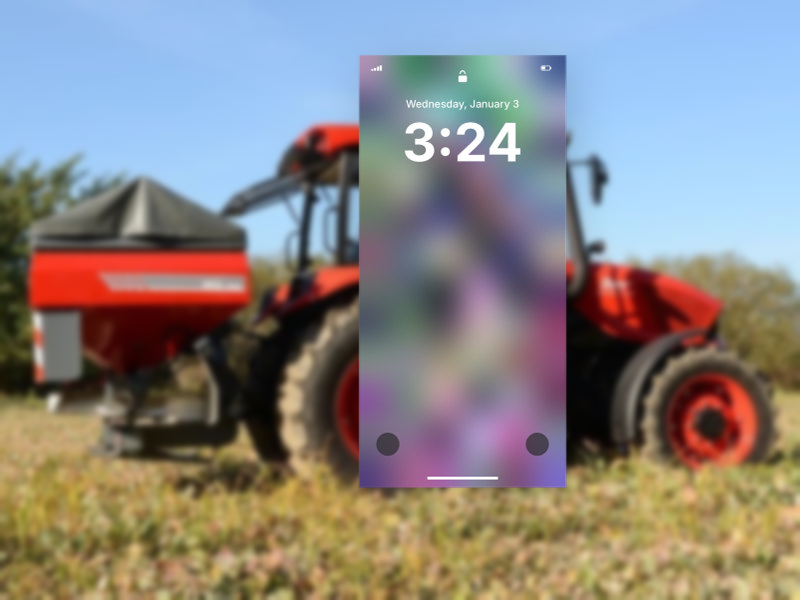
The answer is 3 h 24 min
